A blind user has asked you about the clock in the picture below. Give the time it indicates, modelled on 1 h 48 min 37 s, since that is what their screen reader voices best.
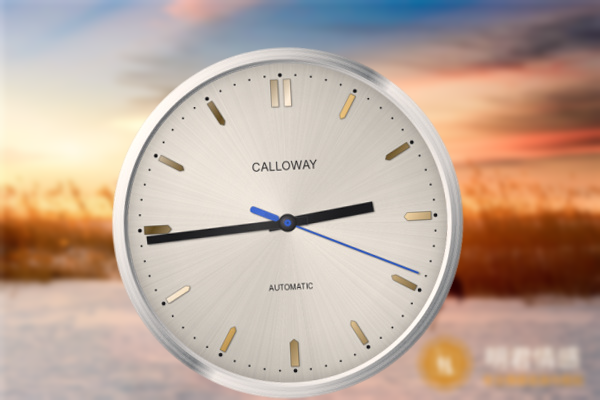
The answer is 2 h 44 min 19 s
